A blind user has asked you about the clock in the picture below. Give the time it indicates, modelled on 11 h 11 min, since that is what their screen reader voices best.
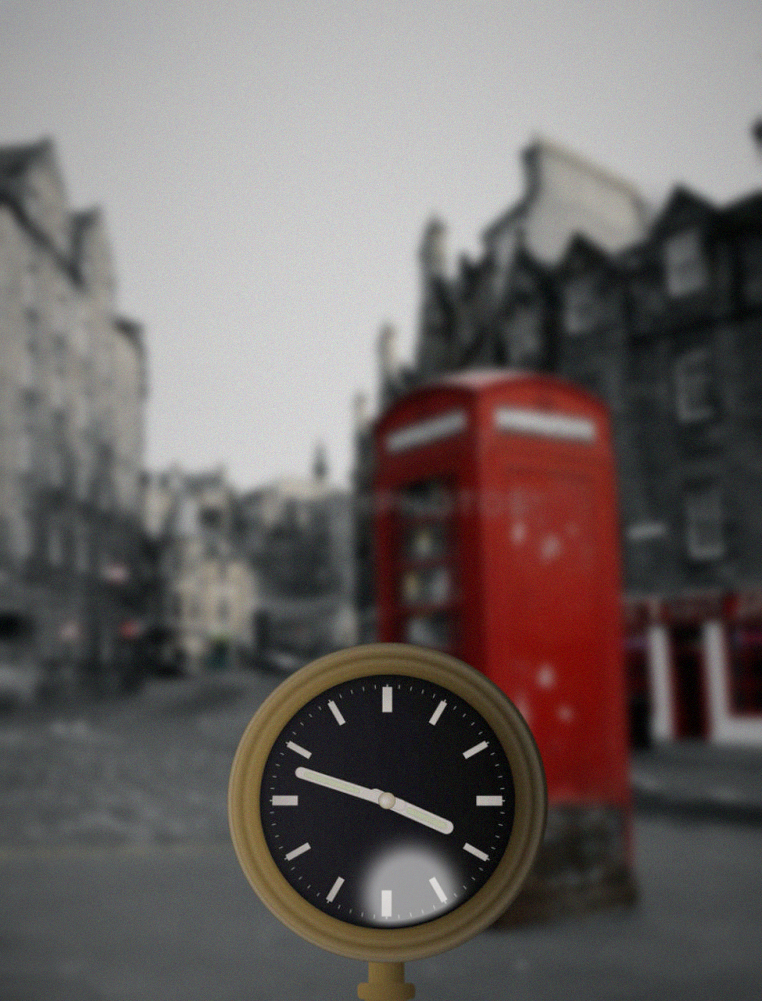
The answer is 3 h 48 min
